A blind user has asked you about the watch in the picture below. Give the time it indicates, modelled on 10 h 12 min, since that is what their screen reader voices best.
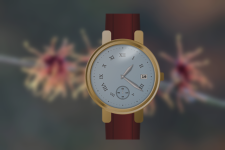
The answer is 1 h 21 min
